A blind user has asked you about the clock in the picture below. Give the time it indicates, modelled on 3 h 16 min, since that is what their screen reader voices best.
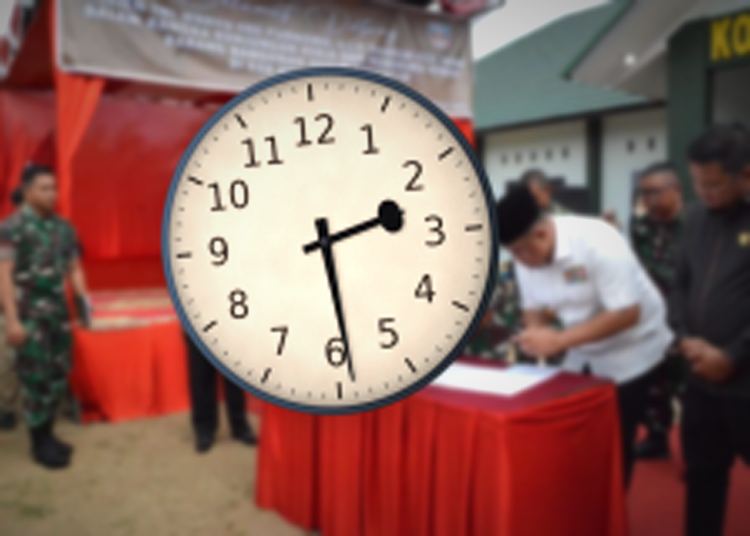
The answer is 2 h 29 min
